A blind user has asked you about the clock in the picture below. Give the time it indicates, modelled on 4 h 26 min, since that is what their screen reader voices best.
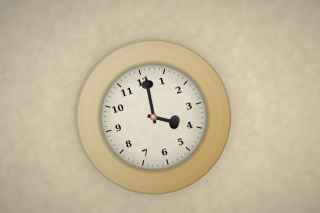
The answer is 4 h 01 min
